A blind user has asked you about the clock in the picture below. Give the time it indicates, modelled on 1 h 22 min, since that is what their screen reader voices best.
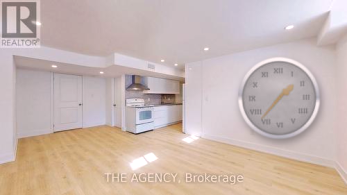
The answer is 1 h 37 min
